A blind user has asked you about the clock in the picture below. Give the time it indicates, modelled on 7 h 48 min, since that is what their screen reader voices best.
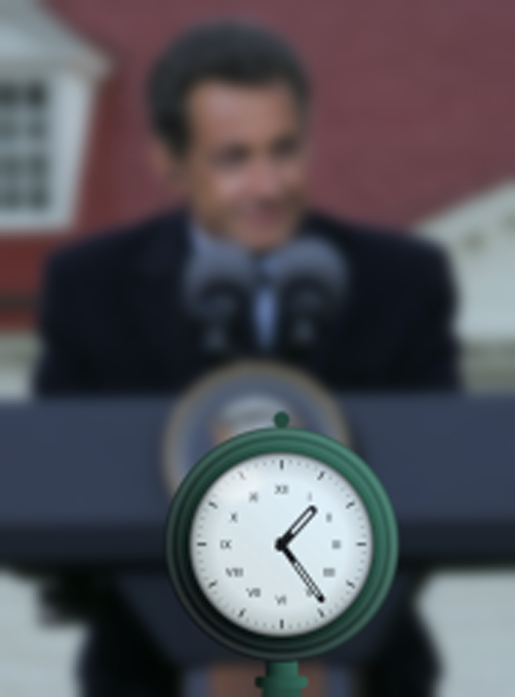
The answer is 1 h 24 min
